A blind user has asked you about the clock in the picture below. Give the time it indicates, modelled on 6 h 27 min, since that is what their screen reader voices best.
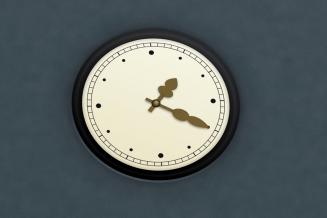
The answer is 1 h 20 min
